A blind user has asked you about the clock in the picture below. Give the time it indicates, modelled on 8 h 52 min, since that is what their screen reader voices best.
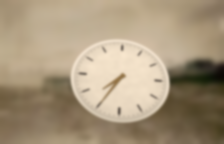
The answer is 7 h 35 min
